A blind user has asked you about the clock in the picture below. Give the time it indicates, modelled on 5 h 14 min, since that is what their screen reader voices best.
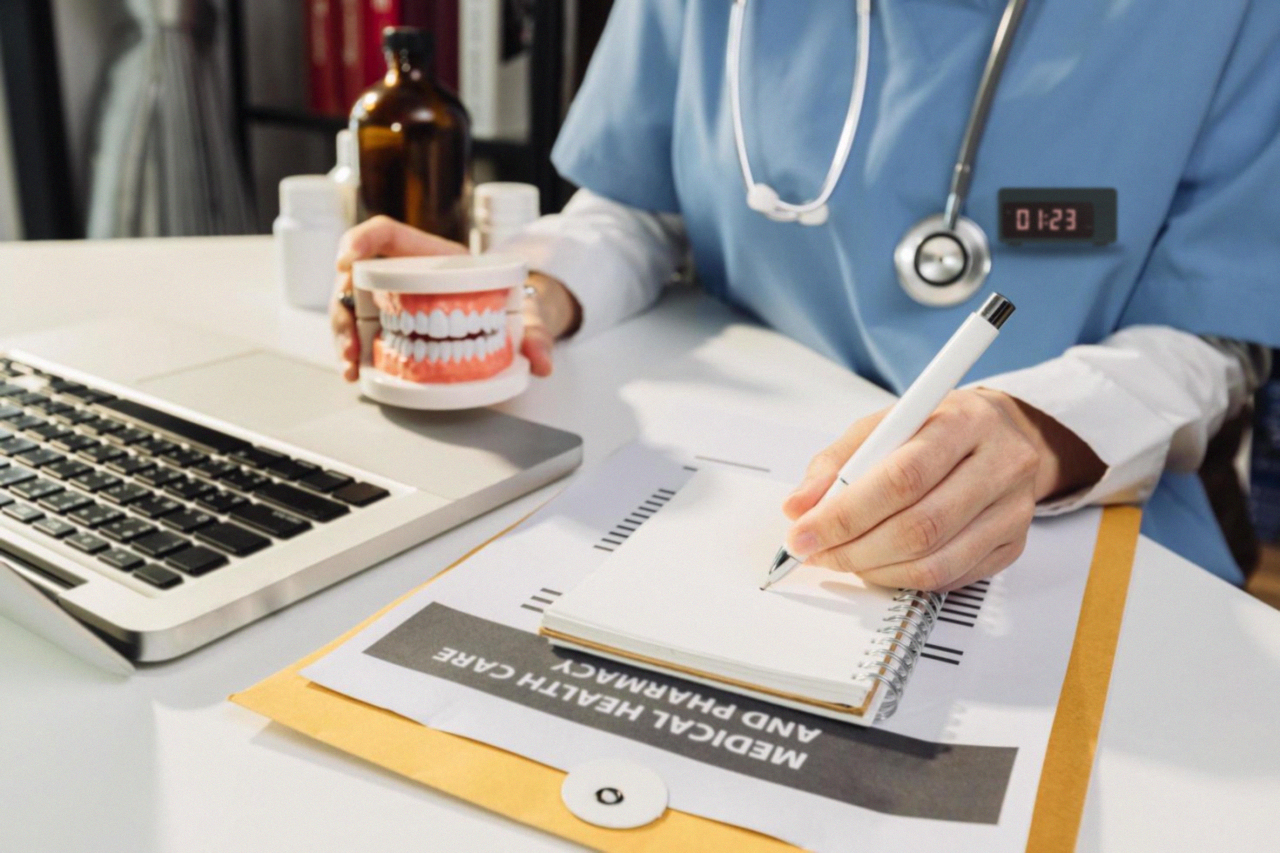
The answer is 1 h 23 min
